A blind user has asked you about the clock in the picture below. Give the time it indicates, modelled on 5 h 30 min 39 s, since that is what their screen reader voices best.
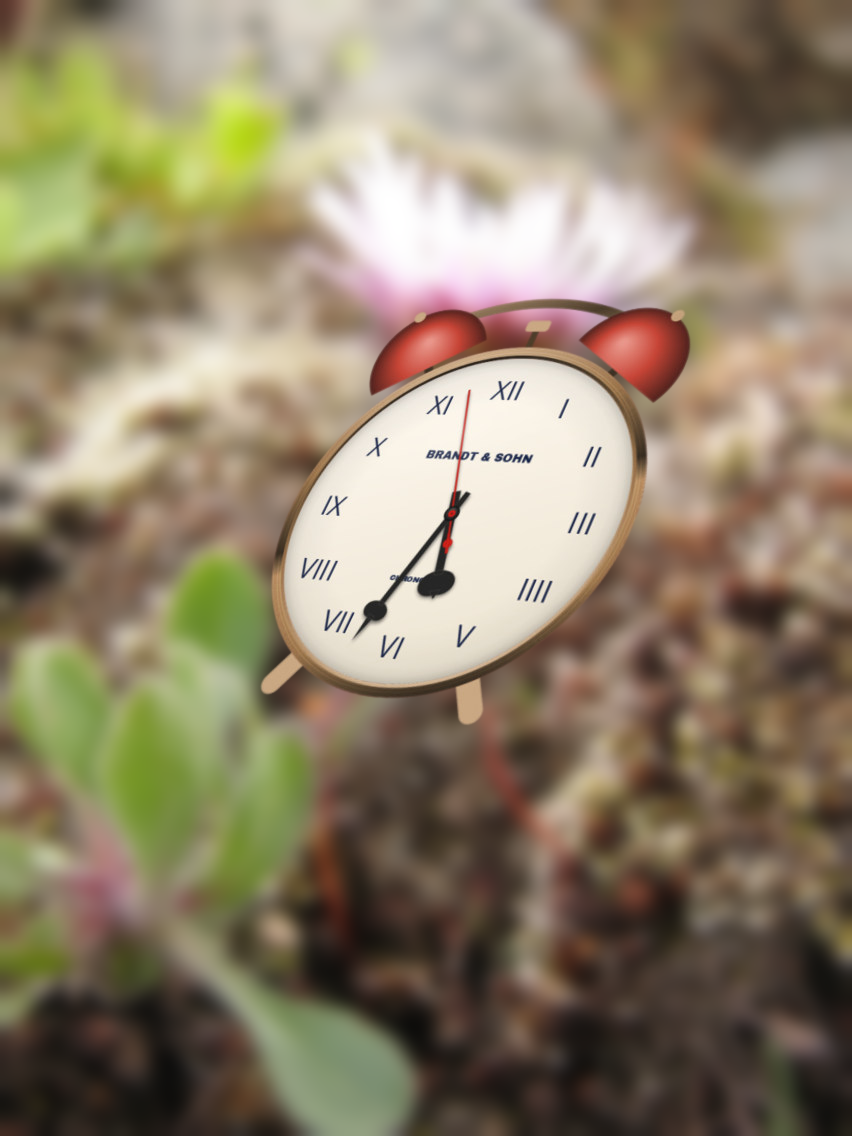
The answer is 5 h 32 min 57 s
